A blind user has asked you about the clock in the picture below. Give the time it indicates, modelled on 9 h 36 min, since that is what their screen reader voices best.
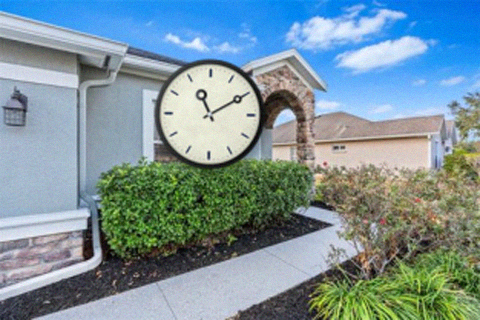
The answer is 11 h 10 min
